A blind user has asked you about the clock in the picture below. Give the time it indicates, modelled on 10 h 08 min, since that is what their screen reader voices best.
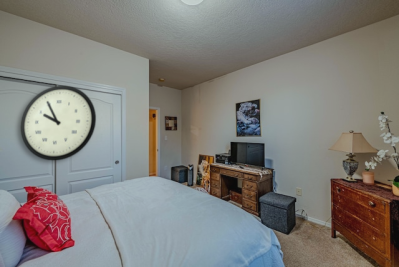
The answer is 9 h 55 min
